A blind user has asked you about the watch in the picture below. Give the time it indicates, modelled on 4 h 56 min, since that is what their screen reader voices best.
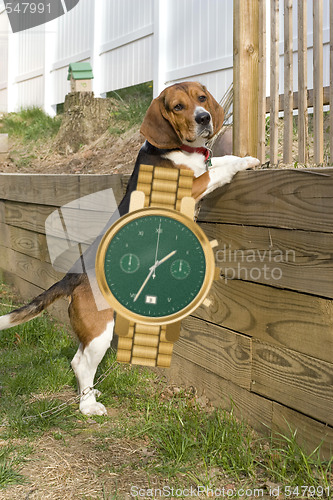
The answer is 1 h 34 min
